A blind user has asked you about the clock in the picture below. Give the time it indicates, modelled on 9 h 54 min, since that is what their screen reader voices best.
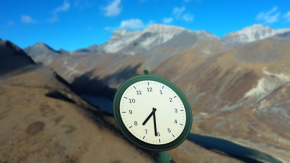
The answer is 7 h 31 min
